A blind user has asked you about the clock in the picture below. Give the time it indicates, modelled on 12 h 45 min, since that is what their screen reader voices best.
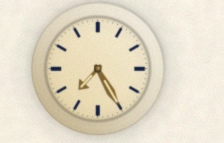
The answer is 7 h 25 min
